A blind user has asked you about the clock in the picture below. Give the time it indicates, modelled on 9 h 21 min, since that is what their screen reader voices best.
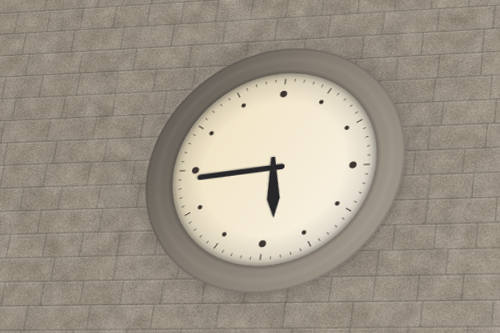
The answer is 5 h 44 min
